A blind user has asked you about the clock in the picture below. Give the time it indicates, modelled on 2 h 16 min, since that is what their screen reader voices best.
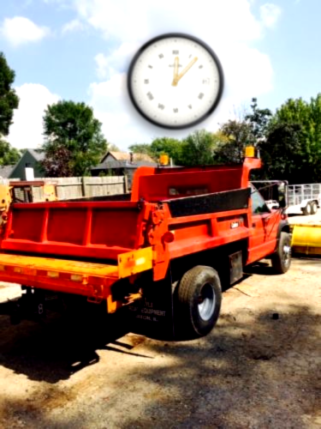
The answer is 12 h 07 min
